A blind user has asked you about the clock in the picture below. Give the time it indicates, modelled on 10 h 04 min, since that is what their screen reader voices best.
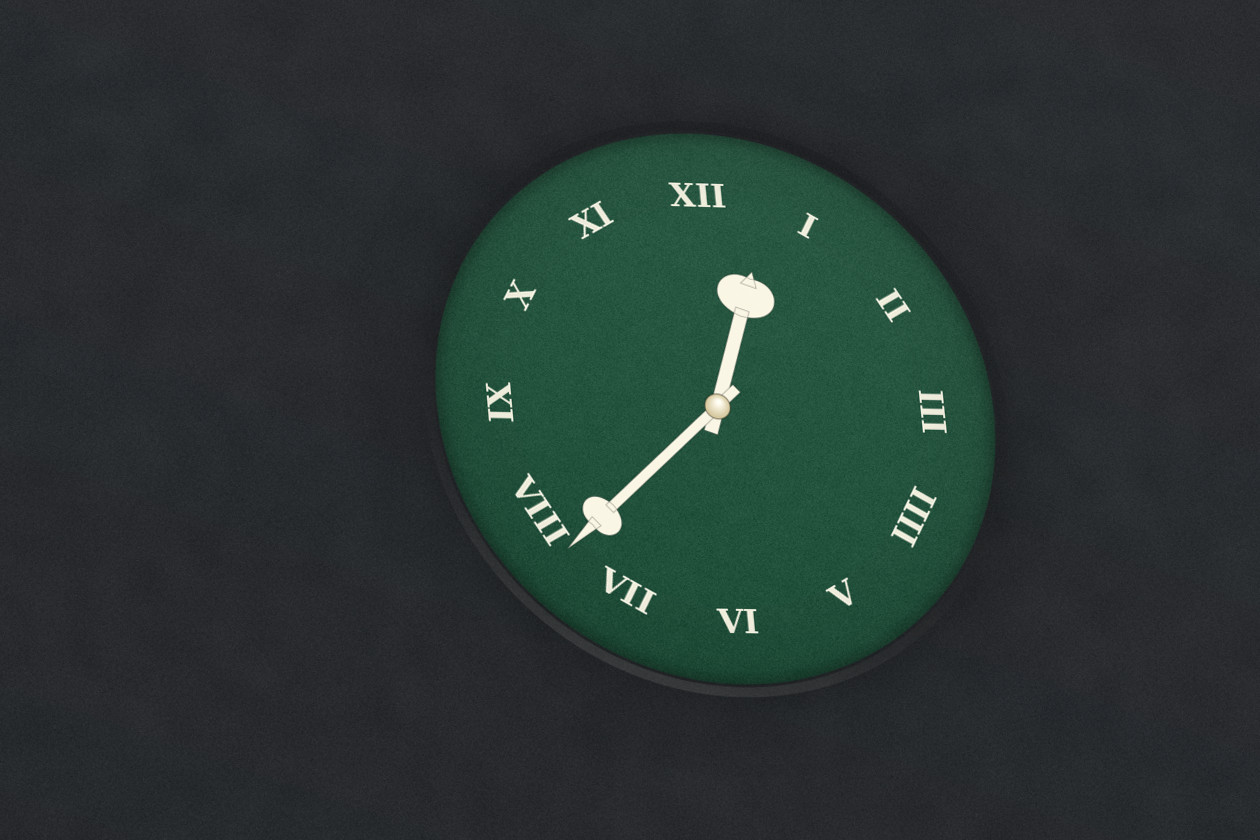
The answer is 12 h 38 min
